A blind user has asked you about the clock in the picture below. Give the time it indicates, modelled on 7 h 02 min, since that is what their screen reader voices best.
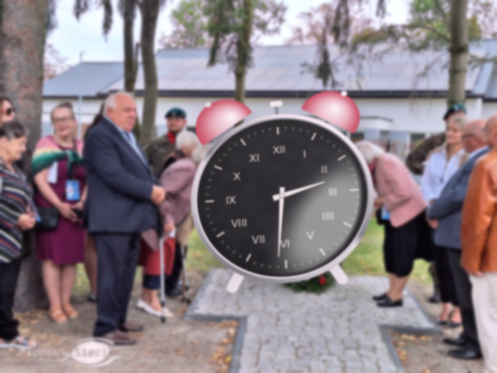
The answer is 2 h 31 min
